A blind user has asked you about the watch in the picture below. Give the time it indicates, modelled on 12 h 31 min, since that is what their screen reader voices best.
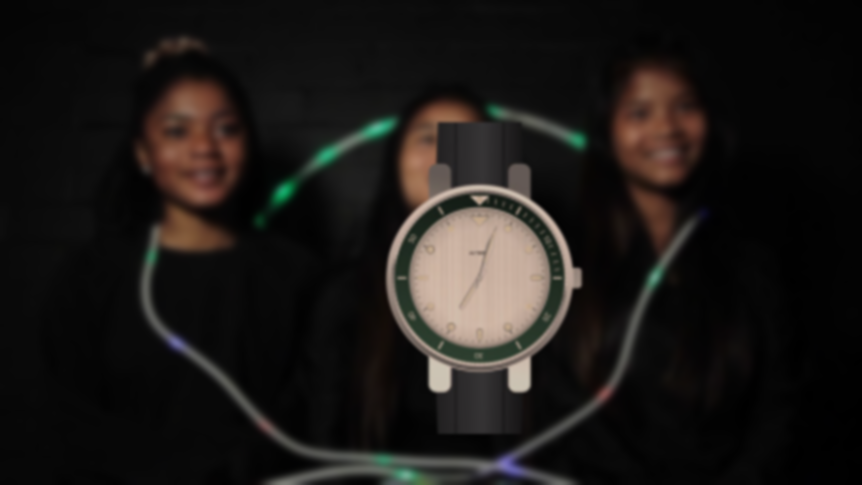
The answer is 7 h 03 min
